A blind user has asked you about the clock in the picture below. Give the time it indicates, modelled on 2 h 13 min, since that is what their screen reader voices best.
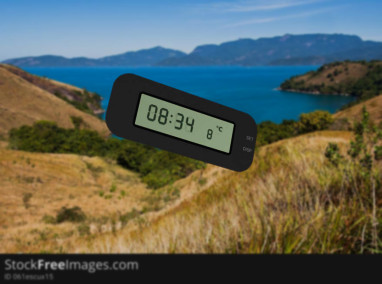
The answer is 8 h 34 min
